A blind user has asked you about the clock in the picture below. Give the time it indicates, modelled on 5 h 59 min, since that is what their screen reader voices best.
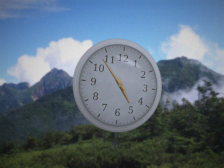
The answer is 4 h 53 min
